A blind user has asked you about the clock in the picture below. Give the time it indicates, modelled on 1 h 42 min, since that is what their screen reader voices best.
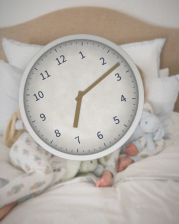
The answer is 7 h 13 min
